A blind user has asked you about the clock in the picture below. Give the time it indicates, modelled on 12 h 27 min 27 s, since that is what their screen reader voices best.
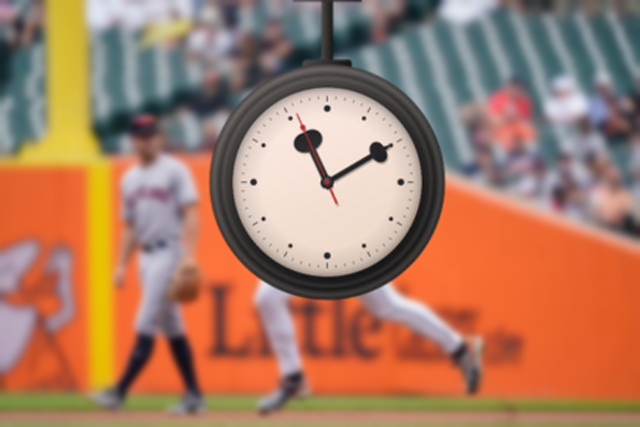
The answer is 11 h 09 min 56 s
